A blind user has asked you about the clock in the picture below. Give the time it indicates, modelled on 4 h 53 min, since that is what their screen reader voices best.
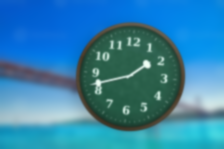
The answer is 1 h 42 min
